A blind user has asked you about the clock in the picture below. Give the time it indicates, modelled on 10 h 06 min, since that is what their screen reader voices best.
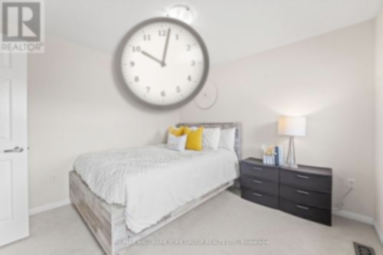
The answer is 10 h 02 min
